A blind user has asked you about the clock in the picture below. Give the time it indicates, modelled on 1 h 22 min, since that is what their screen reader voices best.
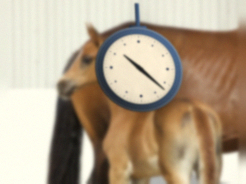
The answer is 10 h 22 min
